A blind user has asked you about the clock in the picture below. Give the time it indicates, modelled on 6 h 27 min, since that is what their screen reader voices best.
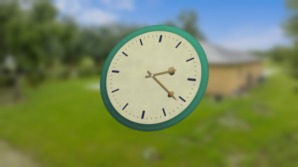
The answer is 2 h 21 min
